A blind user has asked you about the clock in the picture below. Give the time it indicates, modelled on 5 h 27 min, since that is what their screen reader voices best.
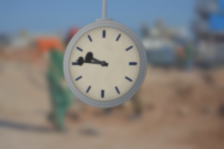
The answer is 9 h 46 min
